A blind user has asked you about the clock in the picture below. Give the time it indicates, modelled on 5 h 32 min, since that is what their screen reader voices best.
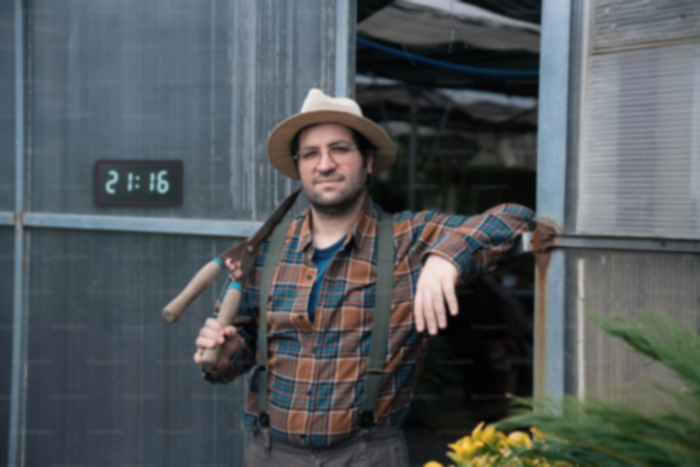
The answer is 21 h 16 min
